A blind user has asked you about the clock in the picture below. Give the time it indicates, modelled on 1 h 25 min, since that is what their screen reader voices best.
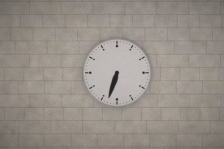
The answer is 6 h 33 min
